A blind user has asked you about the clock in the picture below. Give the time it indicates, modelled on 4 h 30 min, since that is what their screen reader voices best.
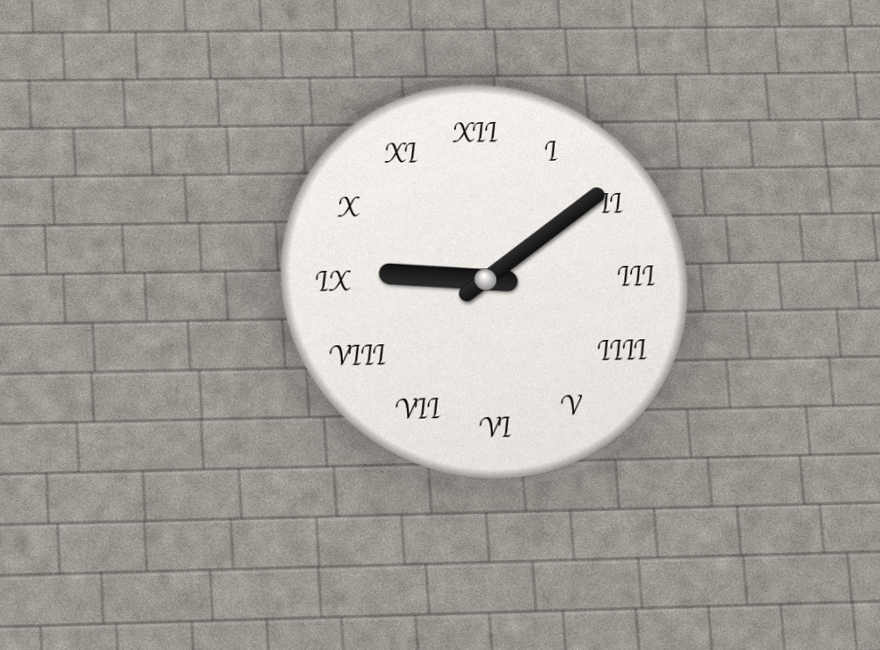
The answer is 9 h 09 min
